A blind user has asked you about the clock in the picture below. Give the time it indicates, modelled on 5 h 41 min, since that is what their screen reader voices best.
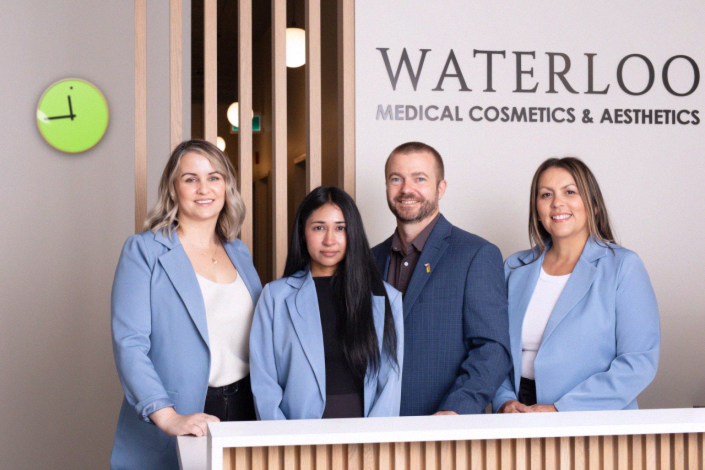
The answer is 11 h 44 min
